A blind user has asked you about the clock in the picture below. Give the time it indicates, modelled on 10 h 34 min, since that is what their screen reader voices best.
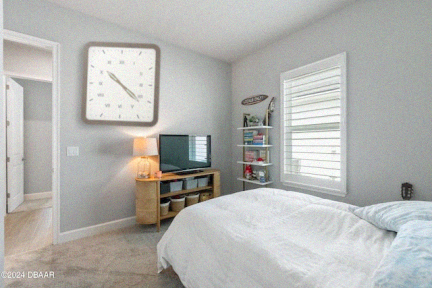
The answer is 10 h 22 min
